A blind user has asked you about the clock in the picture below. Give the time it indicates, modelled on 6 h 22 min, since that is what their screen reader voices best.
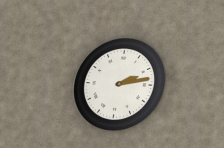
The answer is 2 h 13 min
